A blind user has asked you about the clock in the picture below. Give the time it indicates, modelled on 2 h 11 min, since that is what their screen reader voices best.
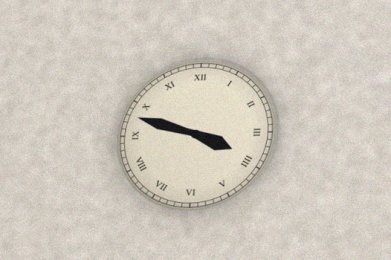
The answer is 3 h 48 min
